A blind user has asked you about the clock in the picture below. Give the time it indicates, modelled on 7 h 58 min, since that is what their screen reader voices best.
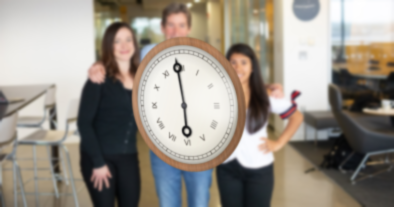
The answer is 5 h 59 min
